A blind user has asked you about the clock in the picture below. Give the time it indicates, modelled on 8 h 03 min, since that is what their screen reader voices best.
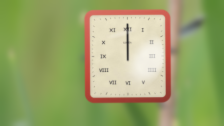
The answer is 12 h 00 min
